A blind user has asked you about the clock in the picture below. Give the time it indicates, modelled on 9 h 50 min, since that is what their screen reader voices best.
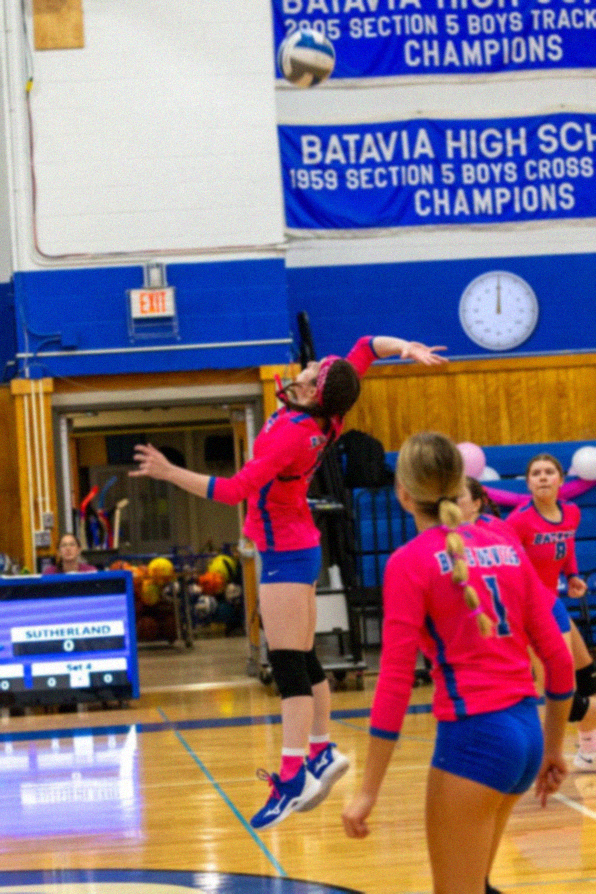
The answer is 12 h 00 min
